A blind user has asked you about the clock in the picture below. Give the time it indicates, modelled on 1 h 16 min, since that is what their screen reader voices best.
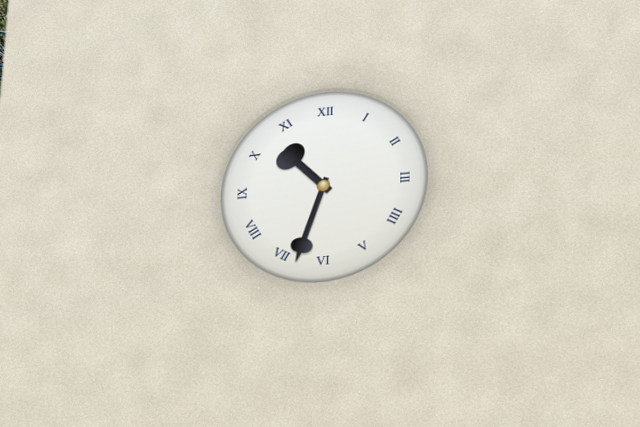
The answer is 10 h 33 min
